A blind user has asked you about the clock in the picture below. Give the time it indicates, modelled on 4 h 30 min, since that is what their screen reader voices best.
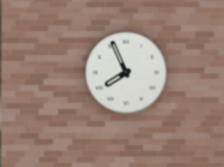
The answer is 7 h 56 min
